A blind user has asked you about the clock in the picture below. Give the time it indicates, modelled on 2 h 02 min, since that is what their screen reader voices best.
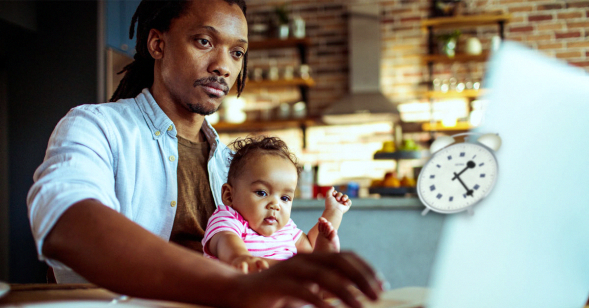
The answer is 1 h 23 min
